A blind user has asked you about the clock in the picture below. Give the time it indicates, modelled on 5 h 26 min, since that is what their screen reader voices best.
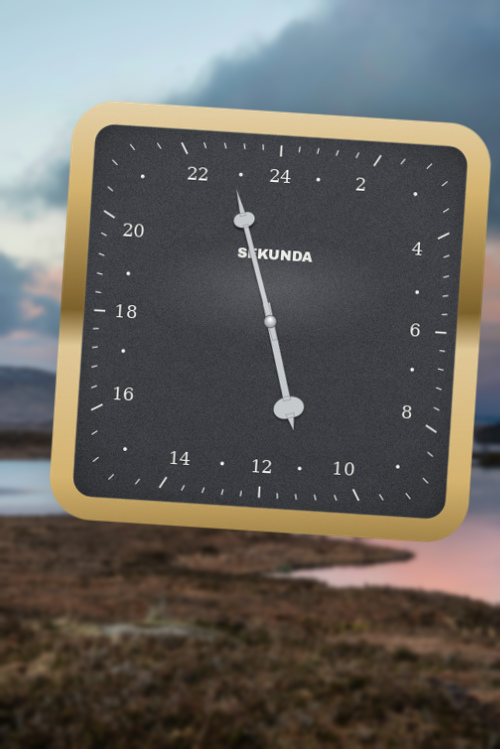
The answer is 10 h 57 min
